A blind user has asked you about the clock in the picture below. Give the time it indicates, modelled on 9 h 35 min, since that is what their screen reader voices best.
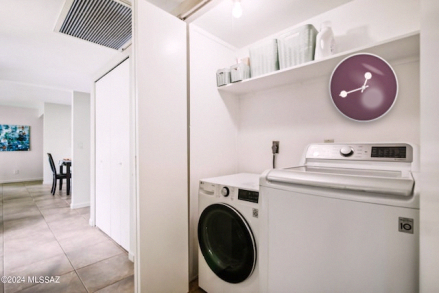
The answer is 12 h 42 min
